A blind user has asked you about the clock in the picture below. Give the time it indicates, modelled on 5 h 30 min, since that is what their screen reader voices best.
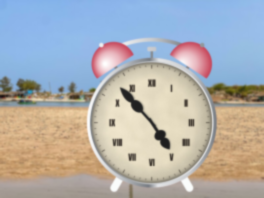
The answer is 4 h 53 min
